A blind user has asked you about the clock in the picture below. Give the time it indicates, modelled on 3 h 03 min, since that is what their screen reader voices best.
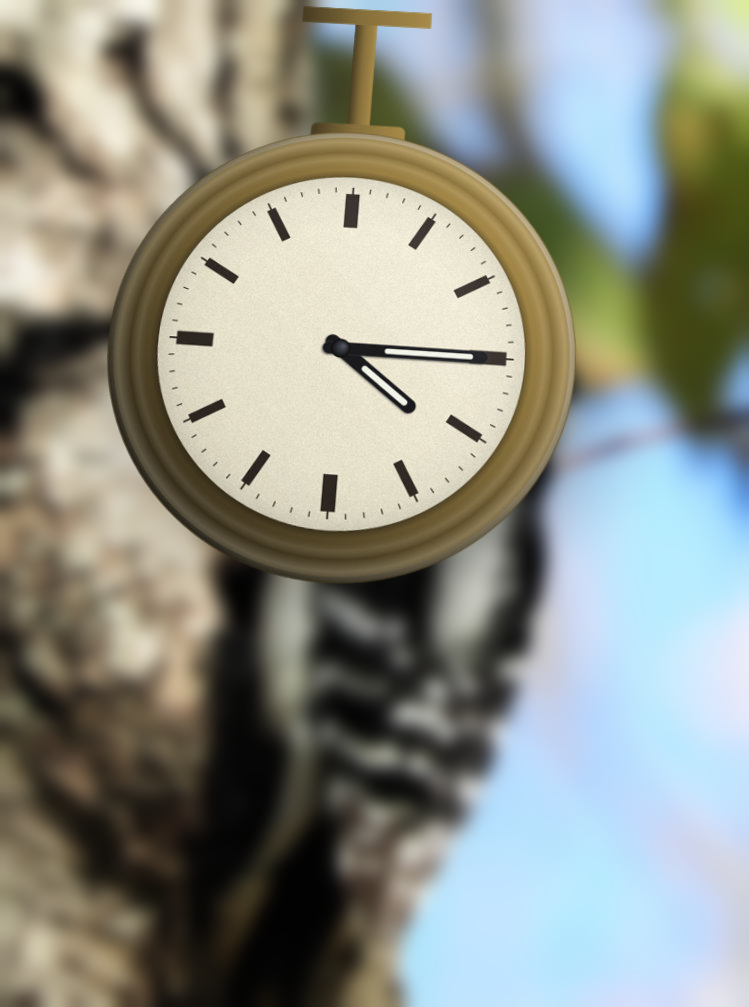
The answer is 4 h 15 min
